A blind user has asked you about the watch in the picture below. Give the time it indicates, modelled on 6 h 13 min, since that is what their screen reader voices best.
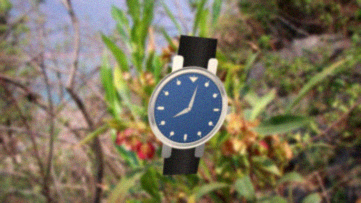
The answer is 8 h 02 min
